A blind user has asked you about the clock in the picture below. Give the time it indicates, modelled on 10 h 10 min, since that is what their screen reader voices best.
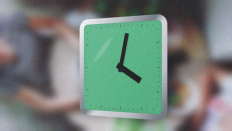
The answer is 4 h 02 min
